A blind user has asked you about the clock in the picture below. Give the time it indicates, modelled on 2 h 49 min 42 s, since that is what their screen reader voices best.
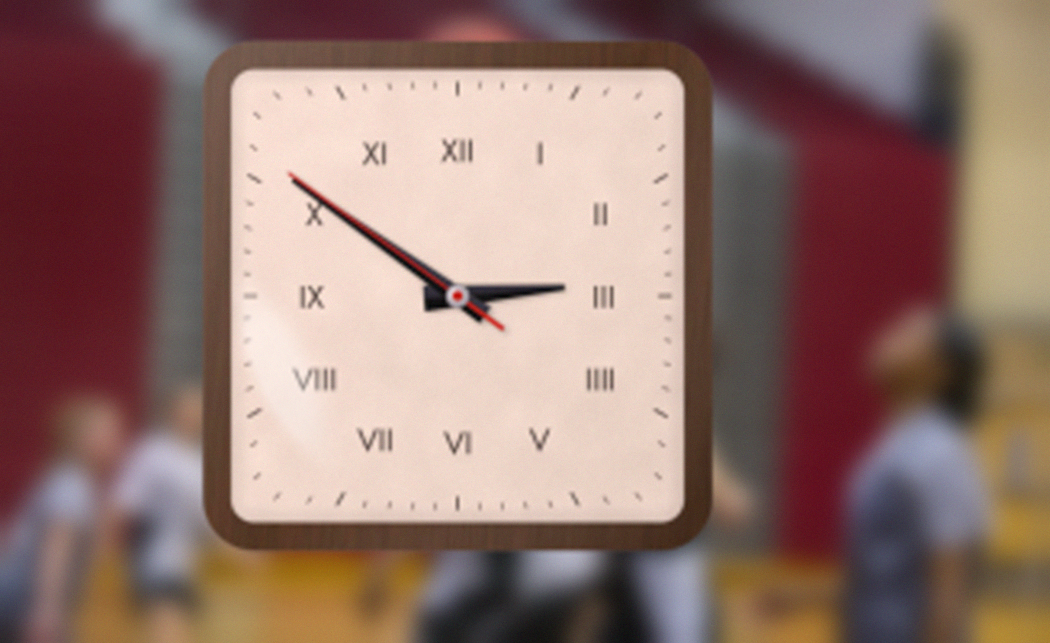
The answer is 2 h 50 min 51 s
